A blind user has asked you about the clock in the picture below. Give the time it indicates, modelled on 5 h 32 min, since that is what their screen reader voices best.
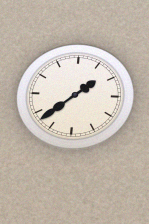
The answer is 1 h 38 min
